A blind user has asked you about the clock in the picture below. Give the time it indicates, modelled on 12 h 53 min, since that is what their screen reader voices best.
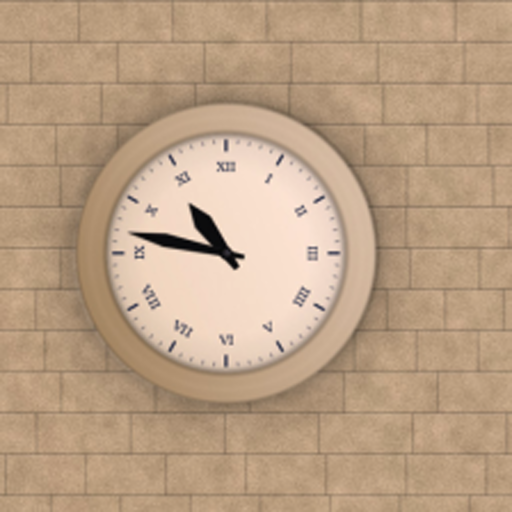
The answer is 10 h 47 min
